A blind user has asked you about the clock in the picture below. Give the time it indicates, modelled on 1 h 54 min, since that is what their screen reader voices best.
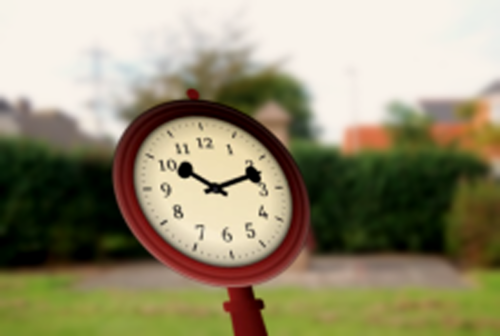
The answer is 10 h 12 min
